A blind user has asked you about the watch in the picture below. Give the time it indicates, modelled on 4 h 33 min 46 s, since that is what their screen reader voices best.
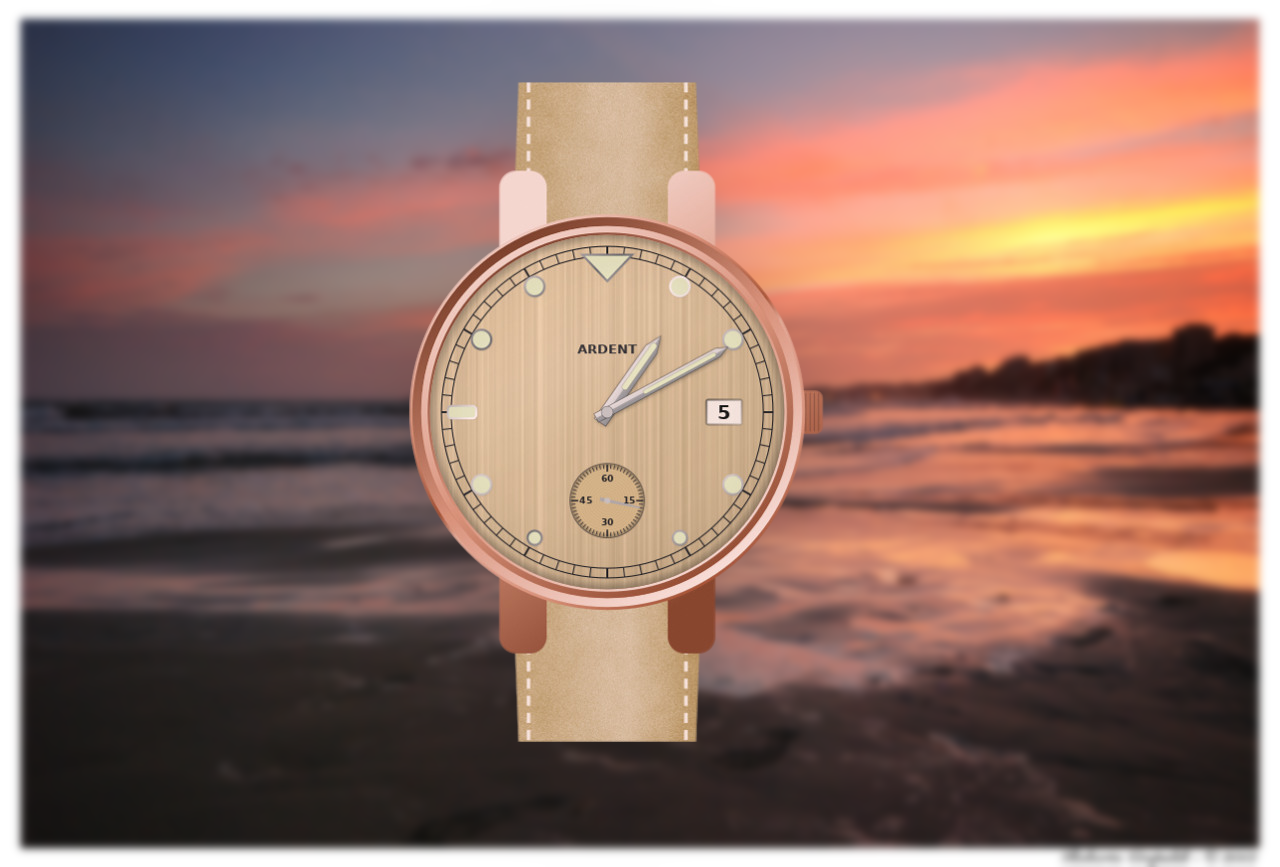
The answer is 1 h 10 min 17 s
